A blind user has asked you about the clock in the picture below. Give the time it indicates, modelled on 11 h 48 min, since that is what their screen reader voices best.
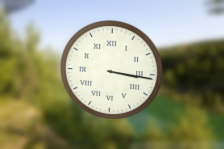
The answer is 3 h 16 min
